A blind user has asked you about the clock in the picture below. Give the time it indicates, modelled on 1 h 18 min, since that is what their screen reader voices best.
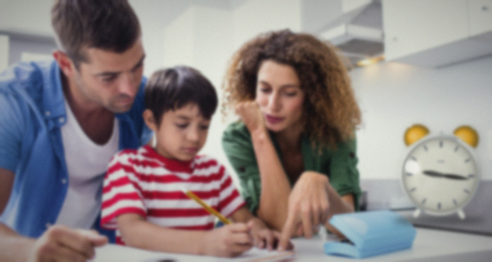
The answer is 9 h 16 min
